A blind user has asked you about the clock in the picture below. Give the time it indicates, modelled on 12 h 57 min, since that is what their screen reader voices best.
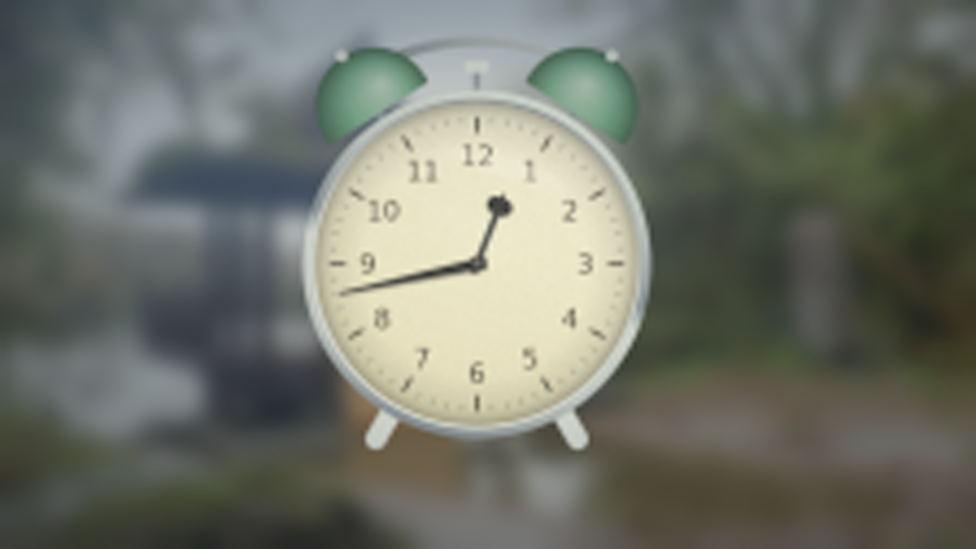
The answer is 12 h 43 min
